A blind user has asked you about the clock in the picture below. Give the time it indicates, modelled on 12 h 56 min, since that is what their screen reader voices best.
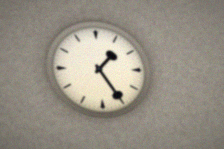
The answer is 1 h 25 min
